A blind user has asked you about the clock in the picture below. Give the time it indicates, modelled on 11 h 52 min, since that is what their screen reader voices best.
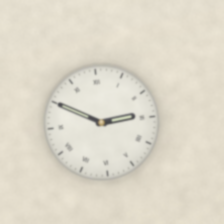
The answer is 2 h 50 min
